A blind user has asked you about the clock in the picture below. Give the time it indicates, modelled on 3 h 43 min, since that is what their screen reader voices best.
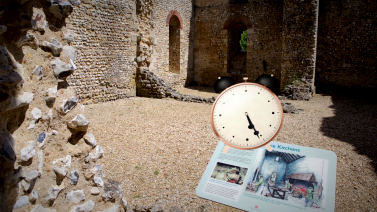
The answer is 5 h 26 min
